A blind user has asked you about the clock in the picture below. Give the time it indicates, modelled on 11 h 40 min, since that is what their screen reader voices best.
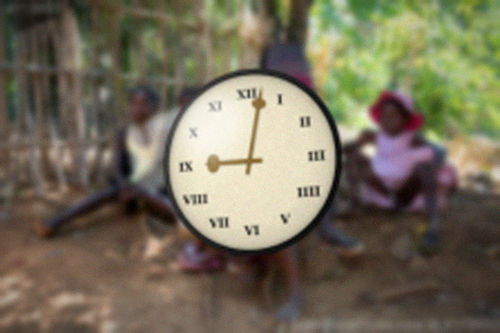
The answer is 9 h 02 min
